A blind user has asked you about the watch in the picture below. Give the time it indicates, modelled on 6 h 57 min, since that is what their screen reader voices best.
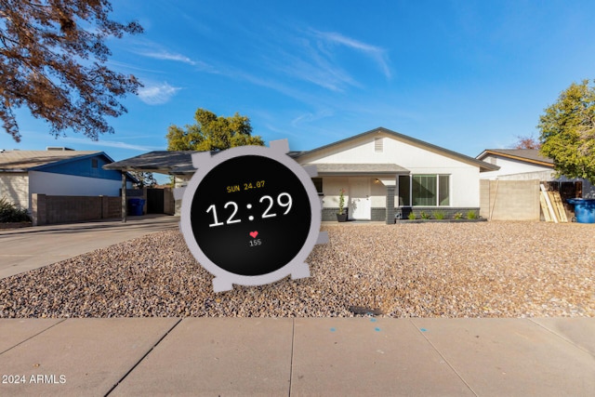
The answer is 12 h 29 min
